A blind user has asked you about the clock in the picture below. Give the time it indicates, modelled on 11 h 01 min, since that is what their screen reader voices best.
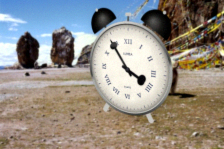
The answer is 3 h 54 min
